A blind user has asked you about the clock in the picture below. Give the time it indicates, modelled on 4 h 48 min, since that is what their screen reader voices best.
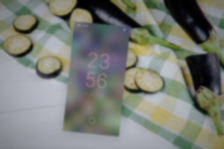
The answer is 23 h 56 min
